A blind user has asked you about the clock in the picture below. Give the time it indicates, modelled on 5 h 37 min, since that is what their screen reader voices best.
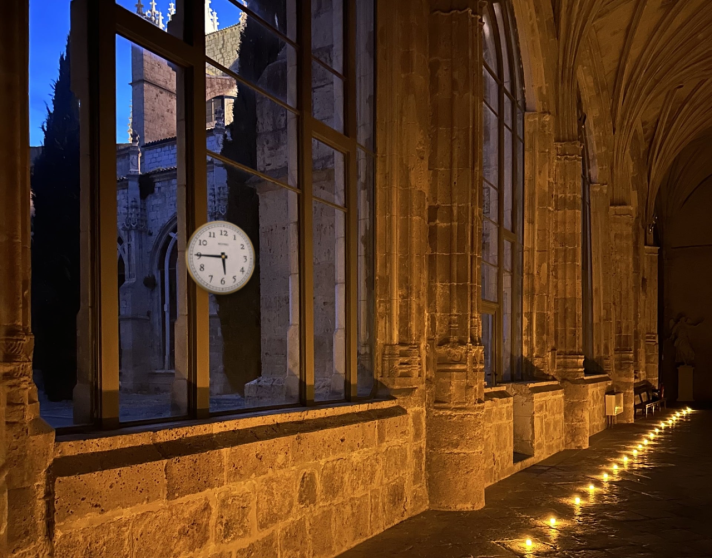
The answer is 5 h 45 min
